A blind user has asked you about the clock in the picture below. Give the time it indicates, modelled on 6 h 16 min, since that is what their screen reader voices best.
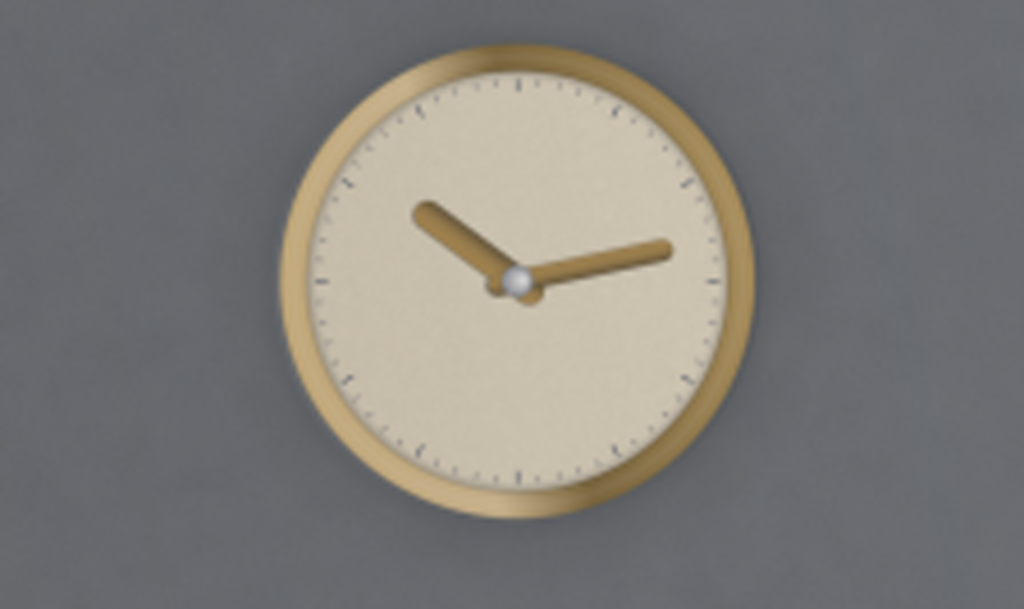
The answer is 10 h 13 min
